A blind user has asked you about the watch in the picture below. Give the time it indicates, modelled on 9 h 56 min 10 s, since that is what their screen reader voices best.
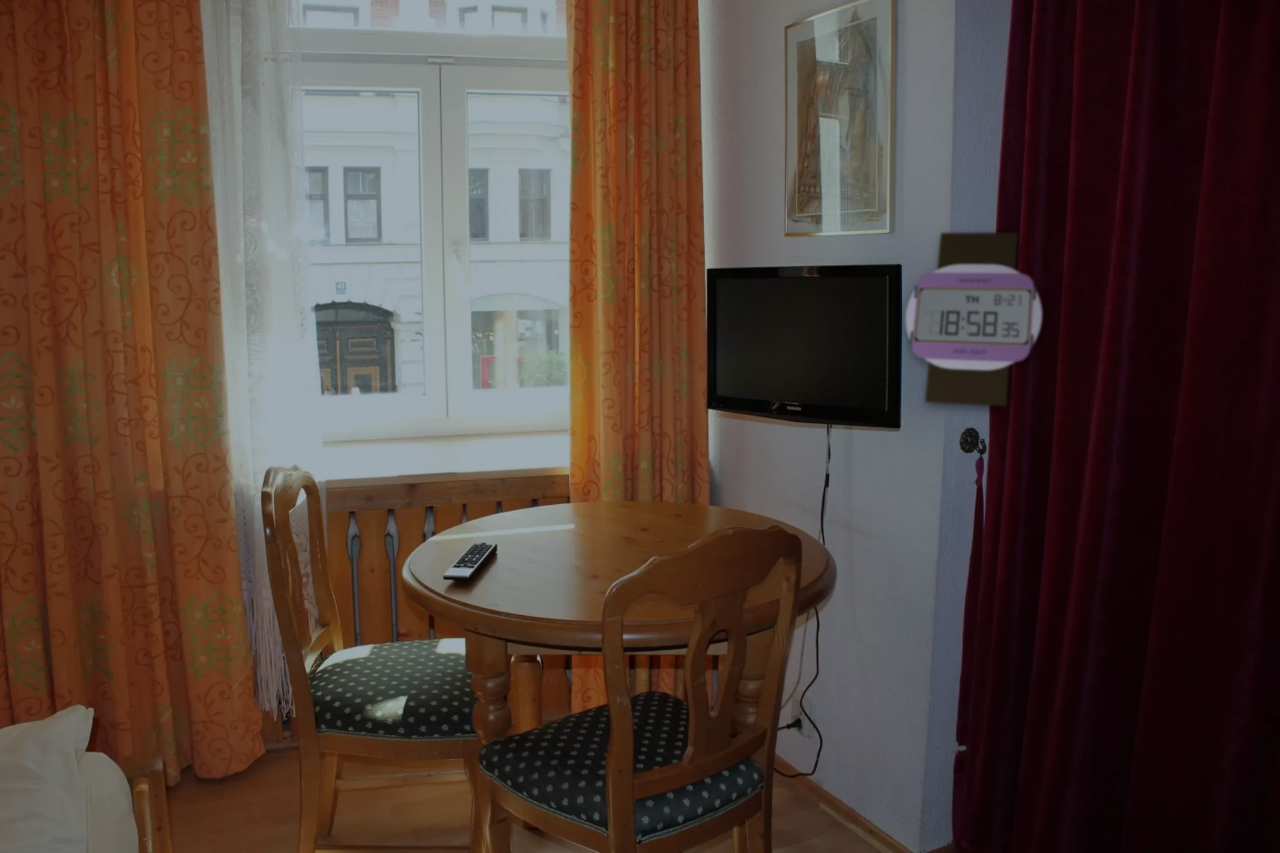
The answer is 18 h 58 min 35 s
